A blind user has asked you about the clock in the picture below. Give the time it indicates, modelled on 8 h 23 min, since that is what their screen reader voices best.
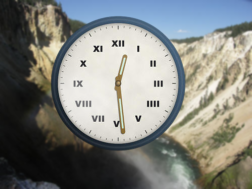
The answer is 12 h 29 min
